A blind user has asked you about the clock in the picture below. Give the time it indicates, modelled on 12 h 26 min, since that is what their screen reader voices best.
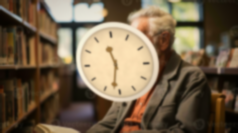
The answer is 11 h 32 min
